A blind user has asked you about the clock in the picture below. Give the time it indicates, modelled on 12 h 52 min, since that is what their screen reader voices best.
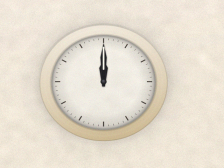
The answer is 12 h 00 min
